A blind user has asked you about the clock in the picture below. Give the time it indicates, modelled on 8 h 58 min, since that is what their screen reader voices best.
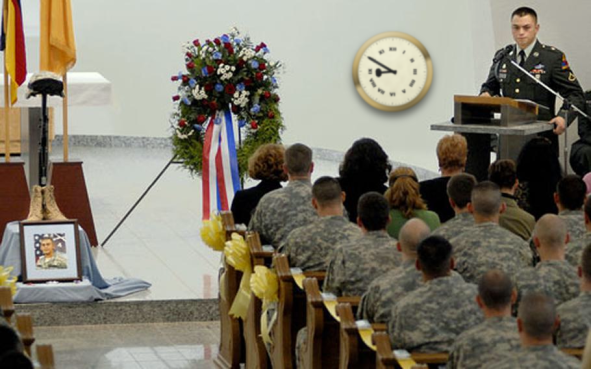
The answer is 8 h 50 min
